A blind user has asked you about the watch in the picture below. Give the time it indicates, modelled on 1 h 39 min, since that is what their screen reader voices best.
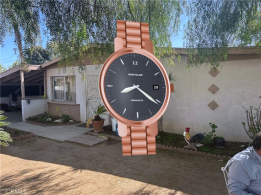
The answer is 8 h 21 min
